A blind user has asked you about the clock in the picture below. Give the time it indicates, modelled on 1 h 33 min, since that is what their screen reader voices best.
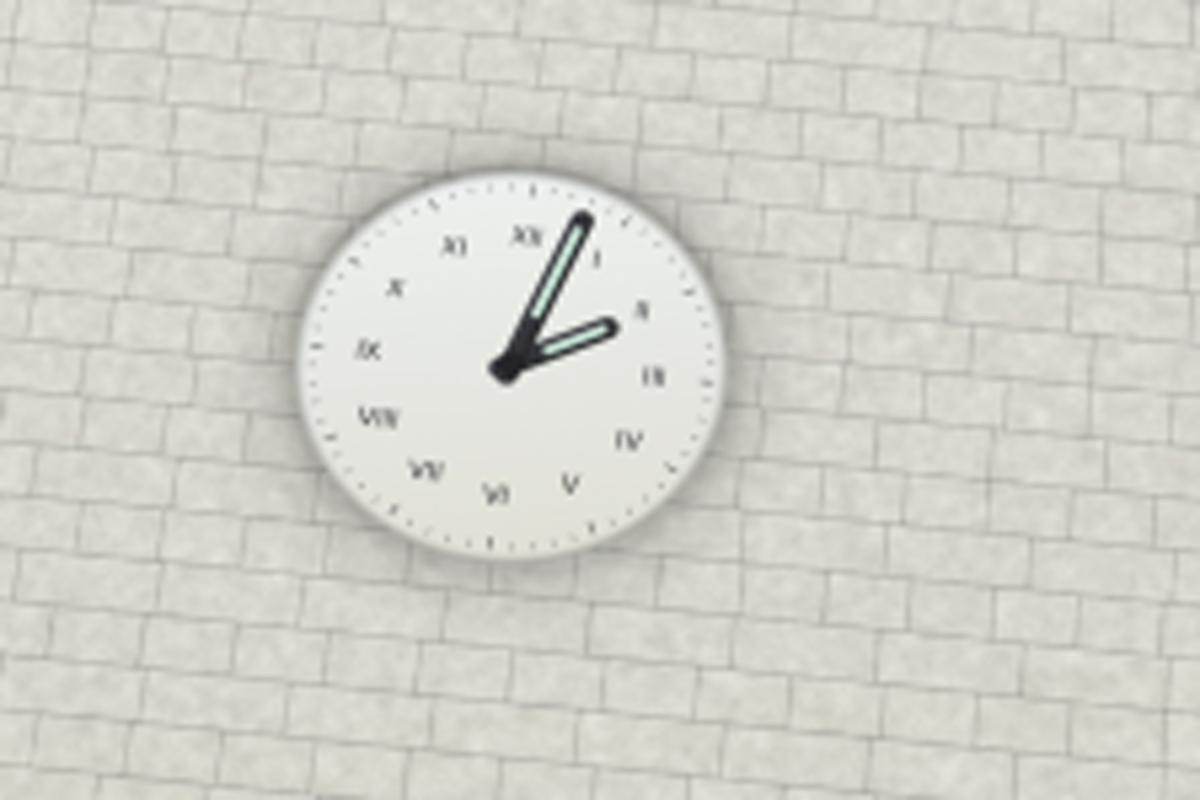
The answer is 2 h 03 min
